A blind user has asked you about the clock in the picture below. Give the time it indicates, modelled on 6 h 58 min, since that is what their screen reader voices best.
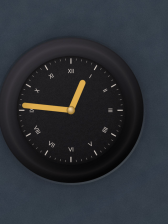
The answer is 12 h 46 min
